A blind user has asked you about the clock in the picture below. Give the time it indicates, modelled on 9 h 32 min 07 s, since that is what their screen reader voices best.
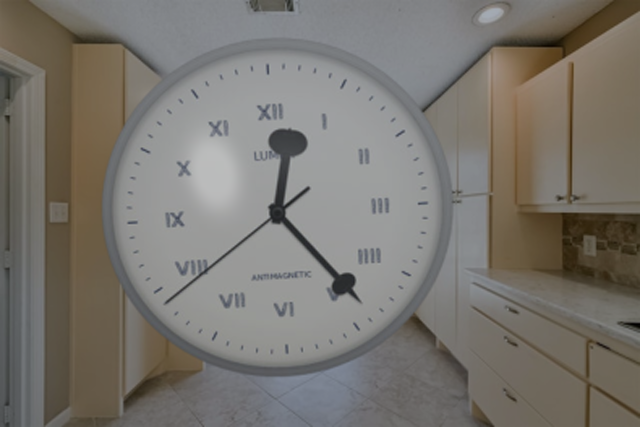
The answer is 12 h 23 min 39 s
